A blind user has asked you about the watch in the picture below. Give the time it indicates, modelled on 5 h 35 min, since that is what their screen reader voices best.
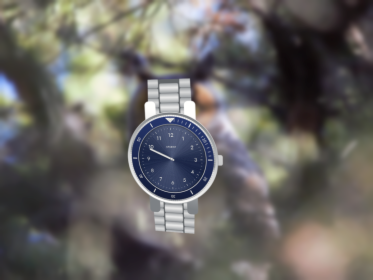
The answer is 9 h 49 min
